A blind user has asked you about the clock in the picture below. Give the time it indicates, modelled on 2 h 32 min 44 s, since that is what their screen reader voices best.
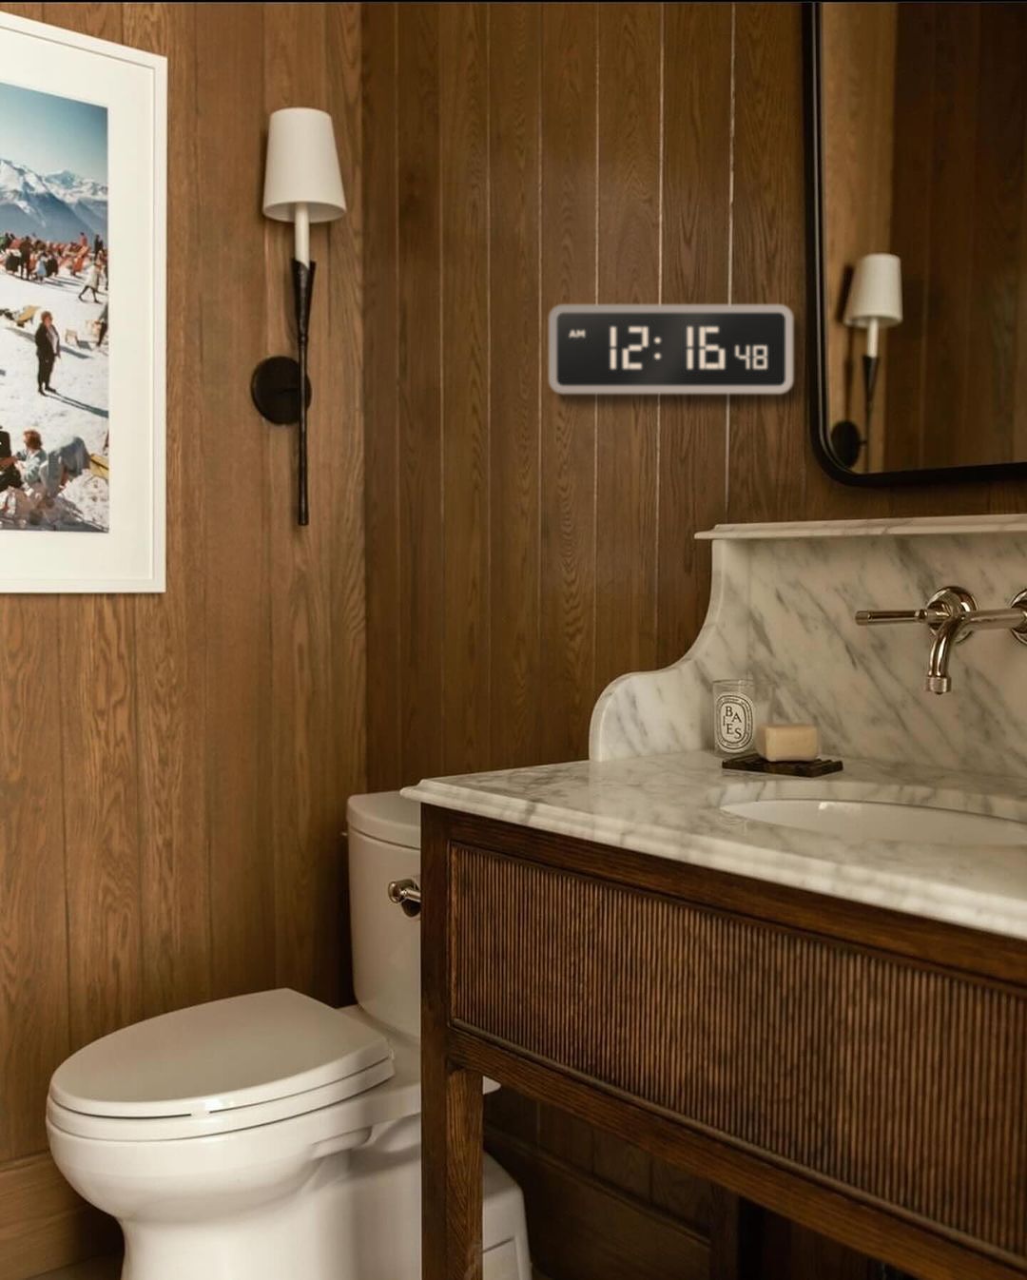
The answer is 12 h 16 min 48 s
